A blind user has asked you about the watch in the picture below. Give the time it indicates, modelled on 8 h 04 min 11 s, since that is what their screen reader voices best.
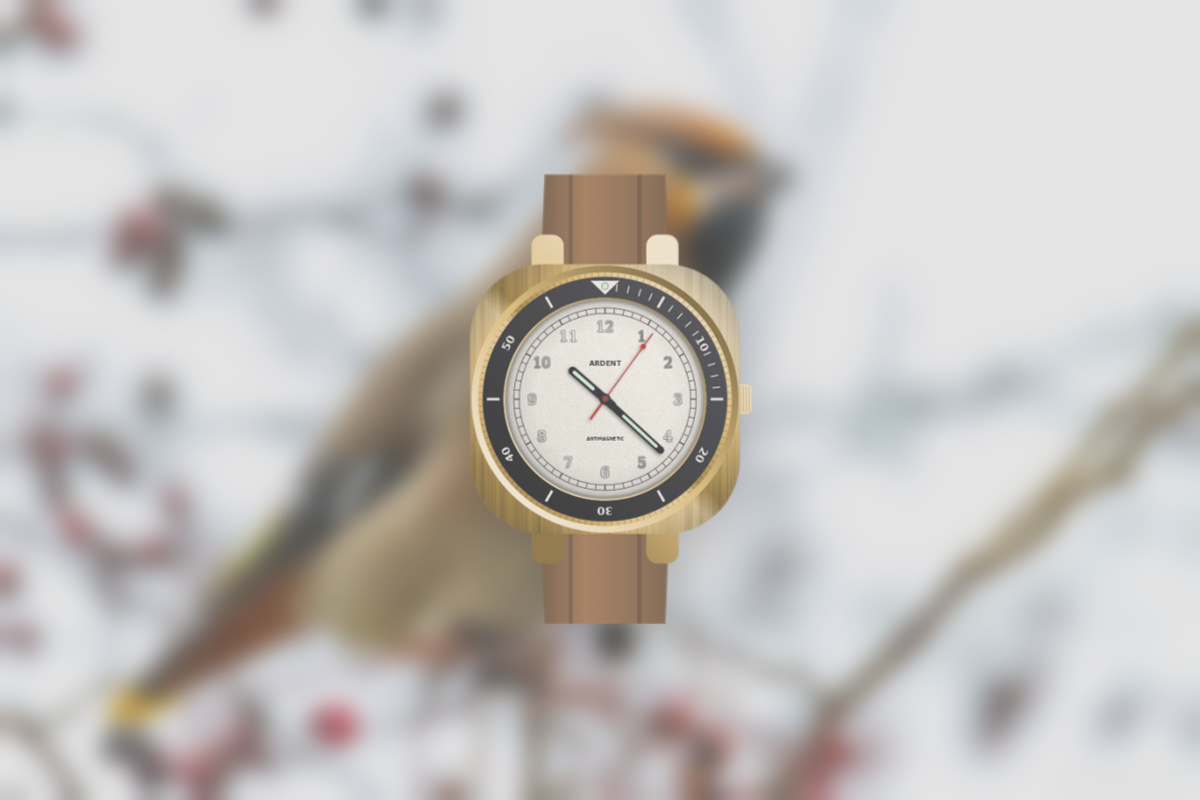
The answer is 10 h 22 min 06 s
